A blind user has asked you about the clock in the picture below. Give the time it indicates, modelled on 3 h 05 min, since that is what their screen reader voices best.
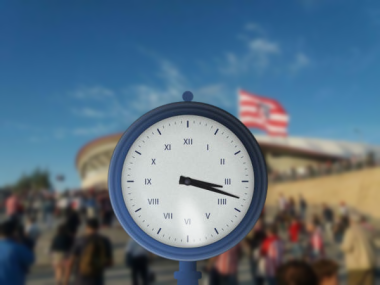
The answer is 3 h 18 min
